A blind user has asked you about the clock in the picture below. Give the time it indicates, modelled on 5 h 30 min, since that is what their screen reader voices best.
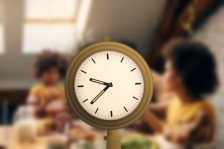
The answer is 9 h 38 min
